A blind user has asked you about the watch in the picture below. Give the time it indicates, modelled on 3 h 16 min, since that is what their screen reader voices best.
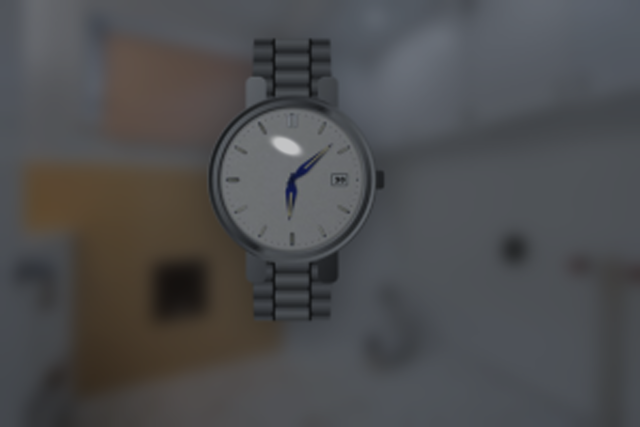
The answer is 6 h 08 min
